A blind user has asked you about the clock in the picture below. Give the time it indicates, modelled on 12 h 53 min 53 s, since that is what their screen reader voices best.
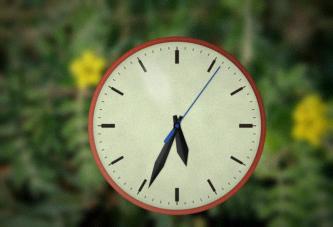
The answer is 5 h 34 min 06 s
